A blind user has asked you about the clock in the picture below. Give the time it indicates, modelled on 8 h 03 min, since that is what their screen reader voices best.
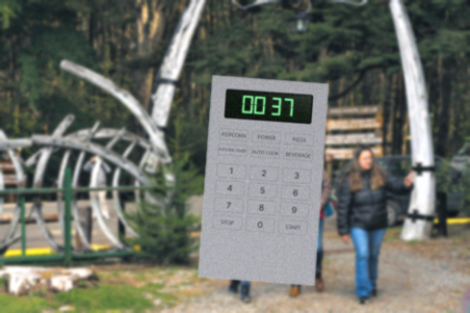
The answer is 0 h 37 min
